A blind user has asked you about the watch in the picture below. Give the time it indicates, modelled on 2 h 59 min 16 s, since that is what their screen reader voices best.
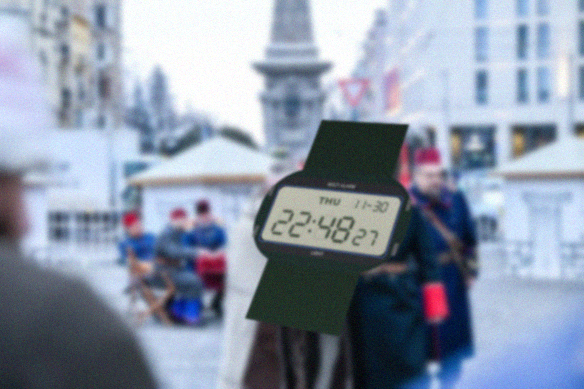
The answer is 22 h 48 min 27 s
